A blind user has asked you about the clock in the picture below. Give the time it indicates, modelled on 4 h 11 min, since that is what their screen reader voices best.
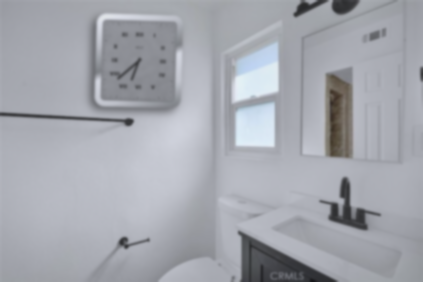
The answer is 6 h 38 min
